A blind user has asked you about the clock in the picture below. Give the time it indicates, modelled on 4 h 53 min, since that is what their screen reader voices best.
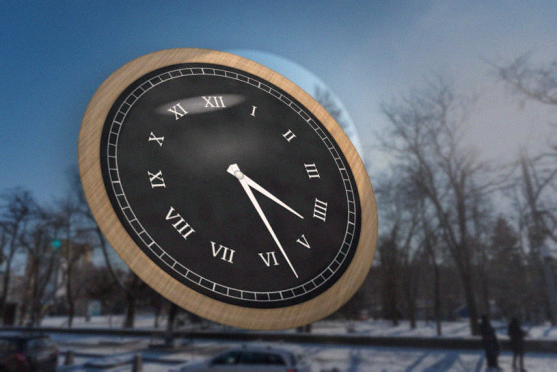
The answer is 4 h 28 min
